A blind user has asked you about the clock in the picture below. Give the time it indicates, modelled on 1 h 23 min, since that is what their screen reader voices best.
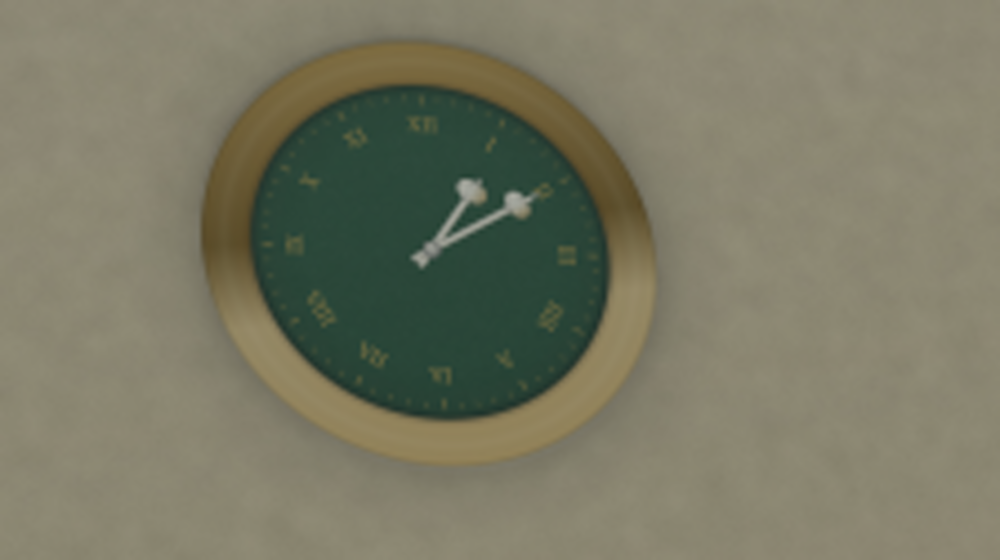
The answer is 1 h 10 min
